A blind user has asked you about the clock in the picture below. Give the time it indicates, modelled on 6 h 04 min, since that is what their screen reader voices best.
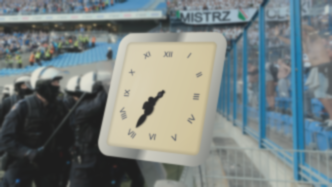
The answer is 7 h 35 min
